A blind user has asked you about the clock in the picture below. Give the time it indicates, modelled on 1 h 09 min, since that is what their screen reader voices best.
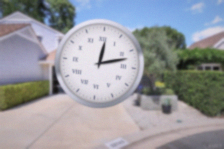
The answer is 12 h 12 min
